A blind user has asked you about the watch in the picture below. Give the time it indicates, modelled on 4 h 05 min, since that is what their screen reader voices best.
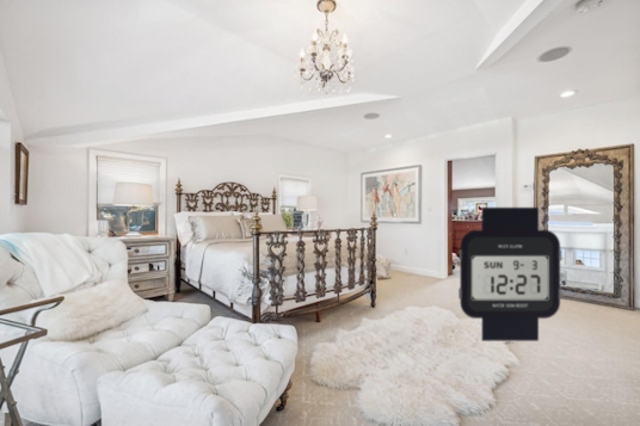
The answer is 12 h 27 min
